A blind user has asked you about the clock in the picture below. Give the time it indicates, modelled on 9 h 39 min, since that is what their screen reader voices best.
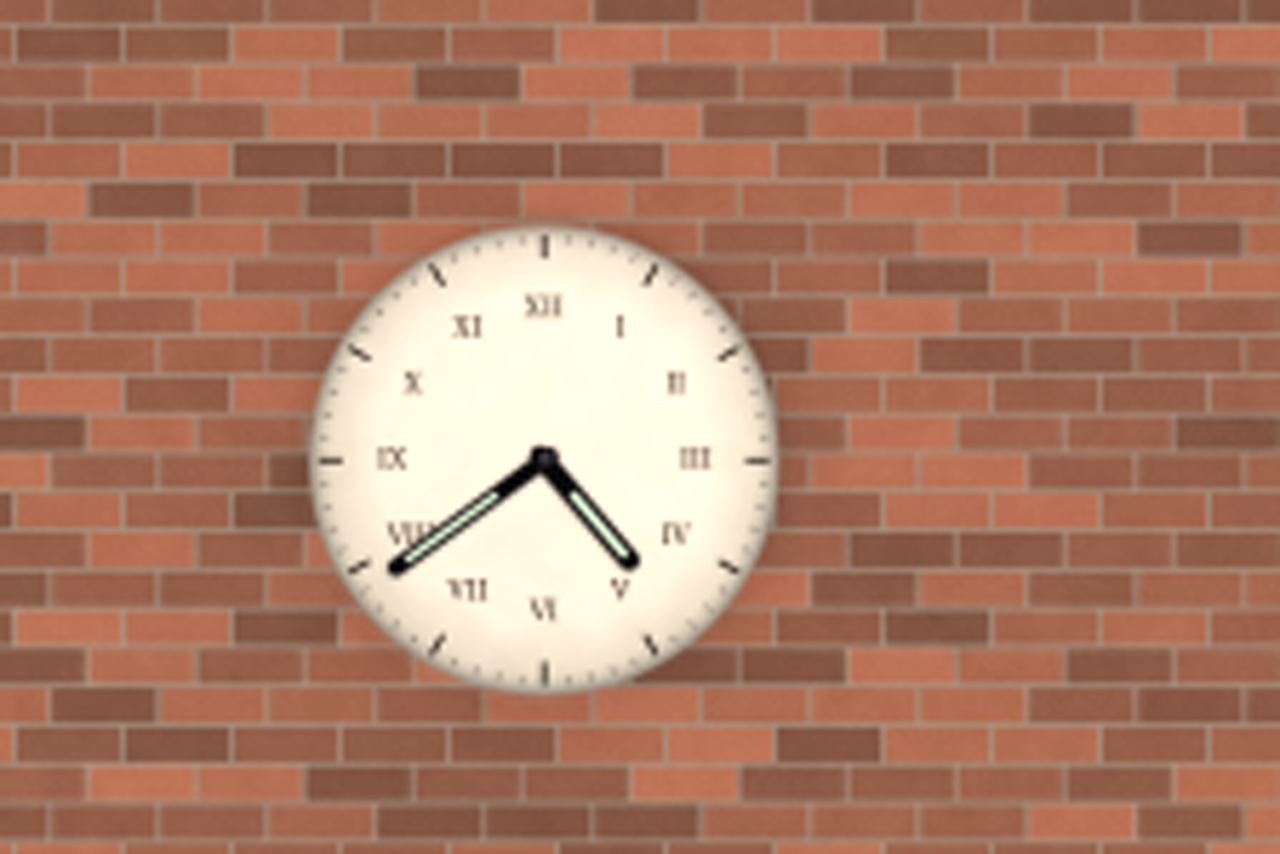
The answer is 4 h 39 min
